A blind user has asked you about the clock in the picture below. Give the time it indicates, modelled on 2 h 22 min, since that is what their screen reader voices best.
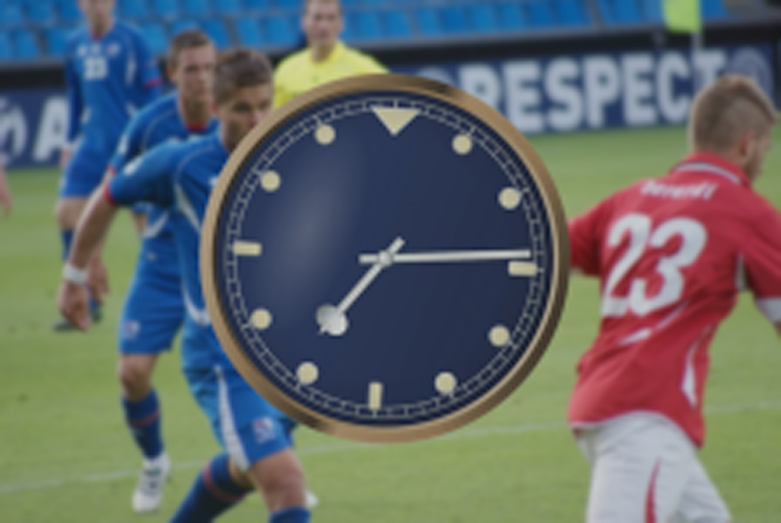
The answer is 7 h 14 min
